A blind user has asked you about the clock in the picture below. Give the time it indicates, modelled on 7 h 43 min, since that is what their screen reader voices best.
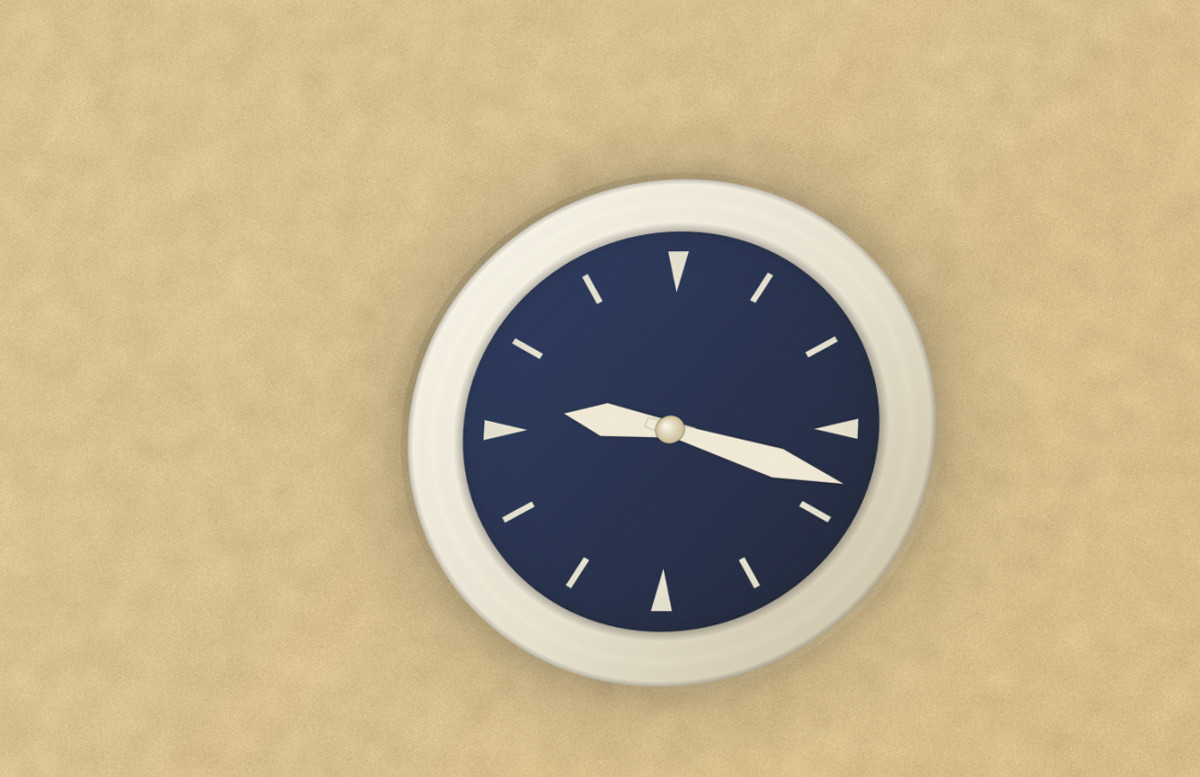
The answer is 9 h 18 min
